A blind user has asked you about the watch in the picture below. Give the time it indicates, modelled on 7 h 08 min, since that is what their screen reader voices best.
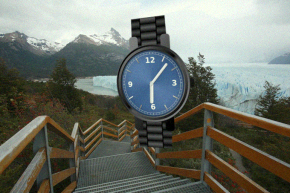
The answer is 6 h 07 min
